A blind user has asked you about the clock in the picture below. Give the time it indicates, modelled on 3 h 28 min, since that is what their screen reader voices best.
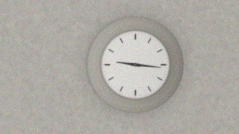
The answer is 9 h 16 min
